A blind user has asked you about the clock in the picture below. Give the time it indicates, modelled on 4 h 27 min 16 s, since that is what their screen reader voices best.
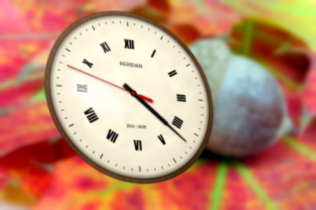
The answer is 4 h 21 min 48 s
